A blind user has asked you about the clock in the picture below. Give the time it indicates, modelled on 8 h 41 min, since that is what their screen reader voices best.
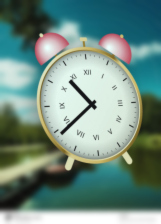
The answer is 10 h 39 min
